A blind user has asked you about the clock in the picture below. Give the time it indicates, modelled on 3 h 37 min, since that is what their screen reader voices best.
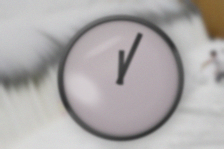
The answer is 12 h 04 min
